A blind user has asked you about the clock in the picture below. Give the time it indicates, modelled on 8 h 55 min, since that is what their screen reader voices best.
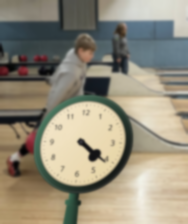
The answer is 4 h 21 min
